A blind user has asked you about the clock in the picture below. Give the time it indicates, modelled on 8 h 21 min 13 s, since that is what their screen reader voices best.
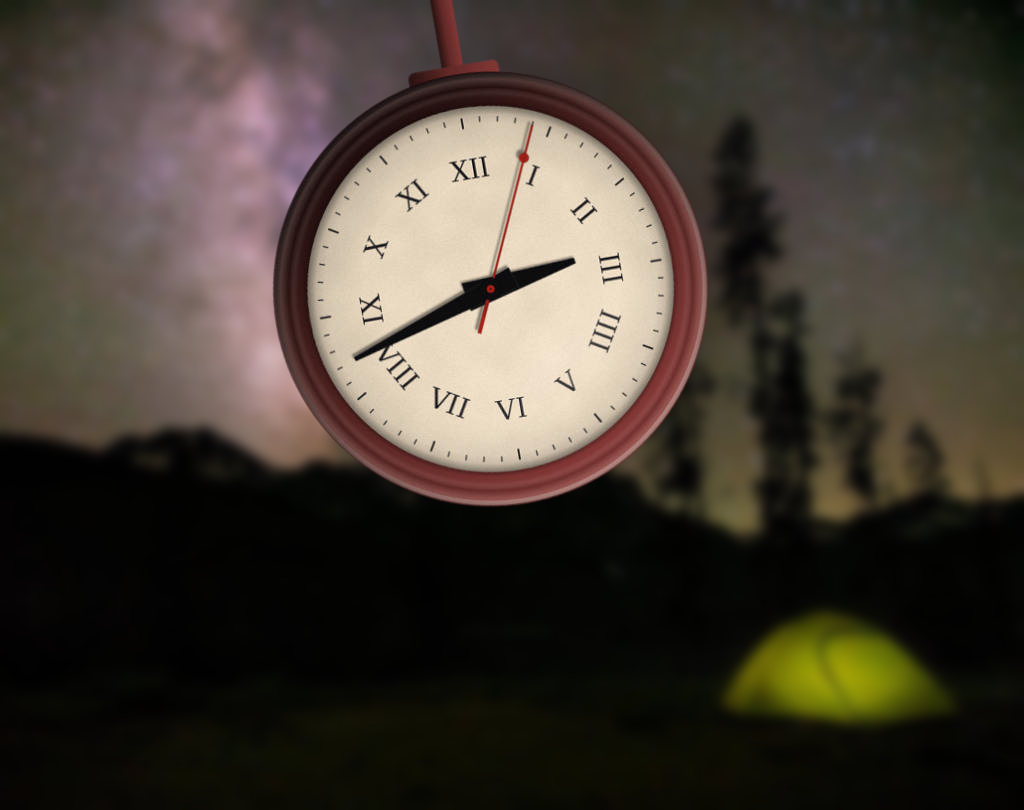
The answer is 2 h 42 min 04 s
